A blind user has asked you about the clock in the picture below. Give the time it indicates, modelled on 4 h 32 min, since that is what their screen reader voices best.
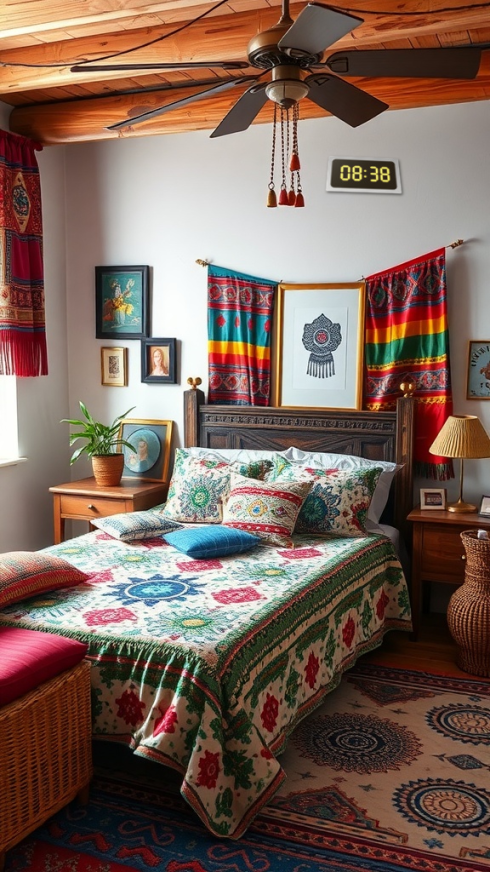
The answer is 8 h 38 min
